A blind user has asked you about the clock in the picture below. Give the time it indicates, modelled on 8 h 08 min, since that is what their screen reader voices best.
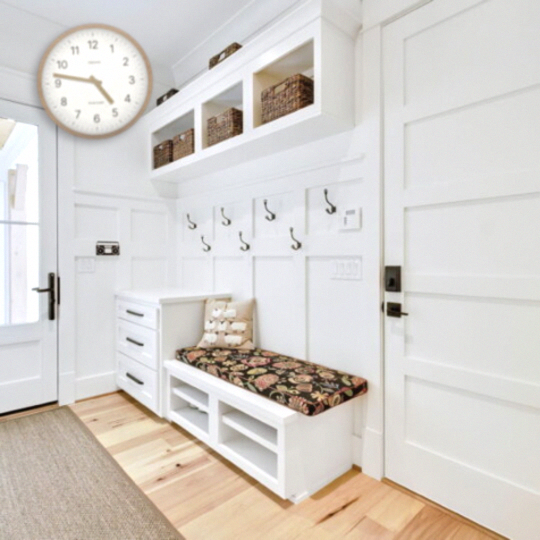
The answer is 4 h 47 min
